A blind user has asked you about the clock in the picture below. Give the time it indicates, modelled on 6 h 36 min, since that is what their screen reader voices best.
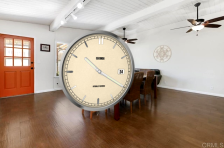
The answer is 10 h 20 min
